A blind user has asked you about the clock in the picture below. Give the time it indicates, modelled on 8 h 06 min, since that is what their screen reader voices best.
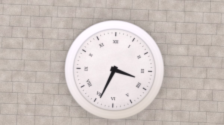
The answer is 3 h 34 min
